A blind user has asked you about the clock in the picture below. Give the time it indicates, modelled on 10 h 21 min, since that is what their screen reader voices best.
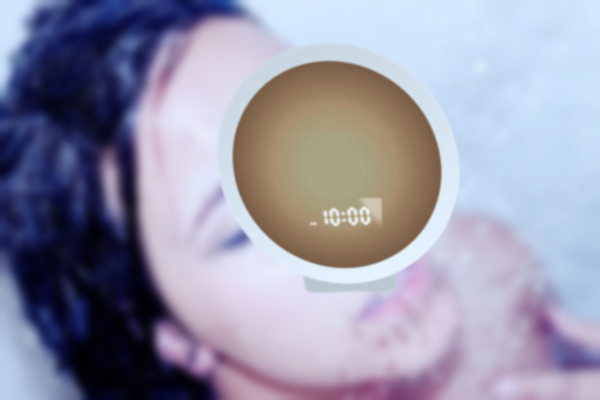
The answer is 10 h 00 min
